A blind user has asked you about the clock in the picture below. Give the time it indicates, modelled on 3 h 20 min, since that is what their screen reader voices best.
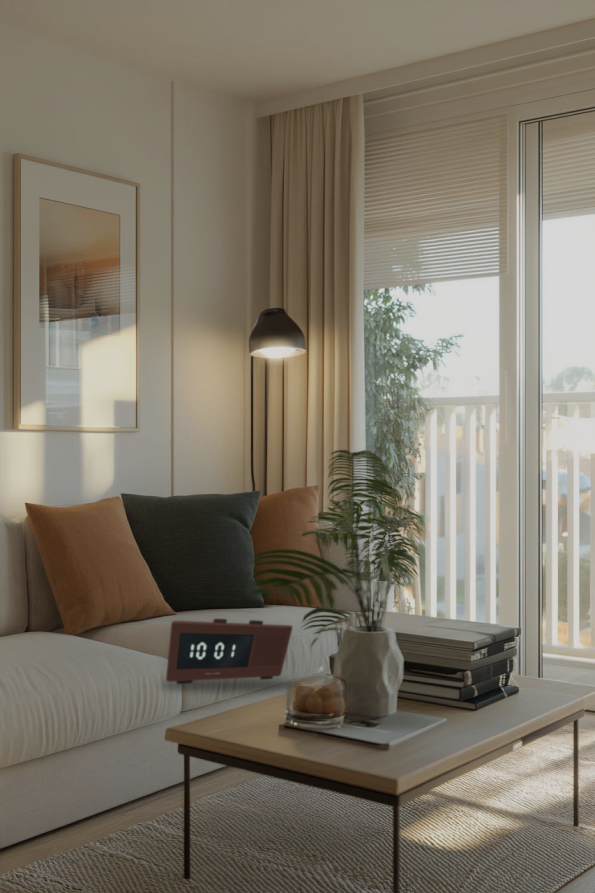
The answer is 10 h 01 min
